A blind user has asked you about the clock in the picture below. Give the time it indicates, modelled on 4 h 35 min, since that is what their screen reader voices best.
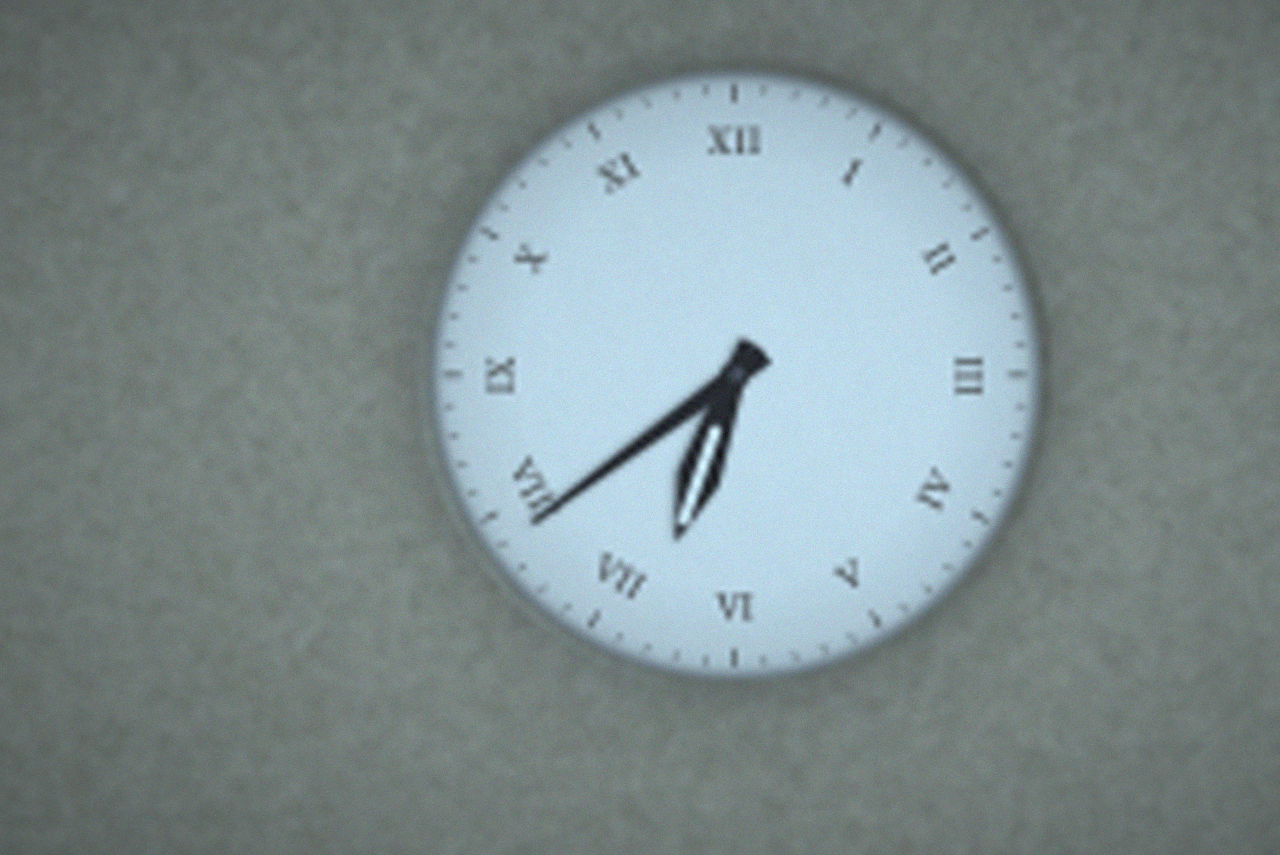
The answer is 6 h 39 min
